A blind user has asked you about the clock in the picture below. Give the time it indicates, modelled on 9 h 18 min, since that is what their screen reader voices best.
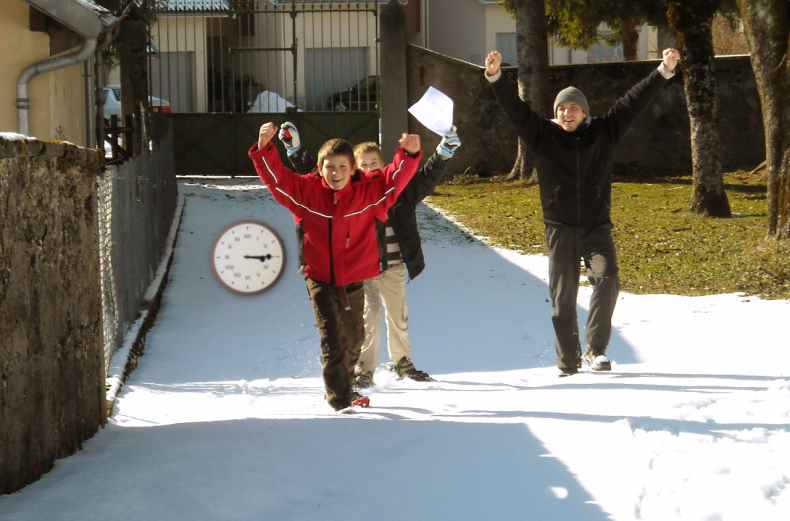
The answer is 3 h 15 min
